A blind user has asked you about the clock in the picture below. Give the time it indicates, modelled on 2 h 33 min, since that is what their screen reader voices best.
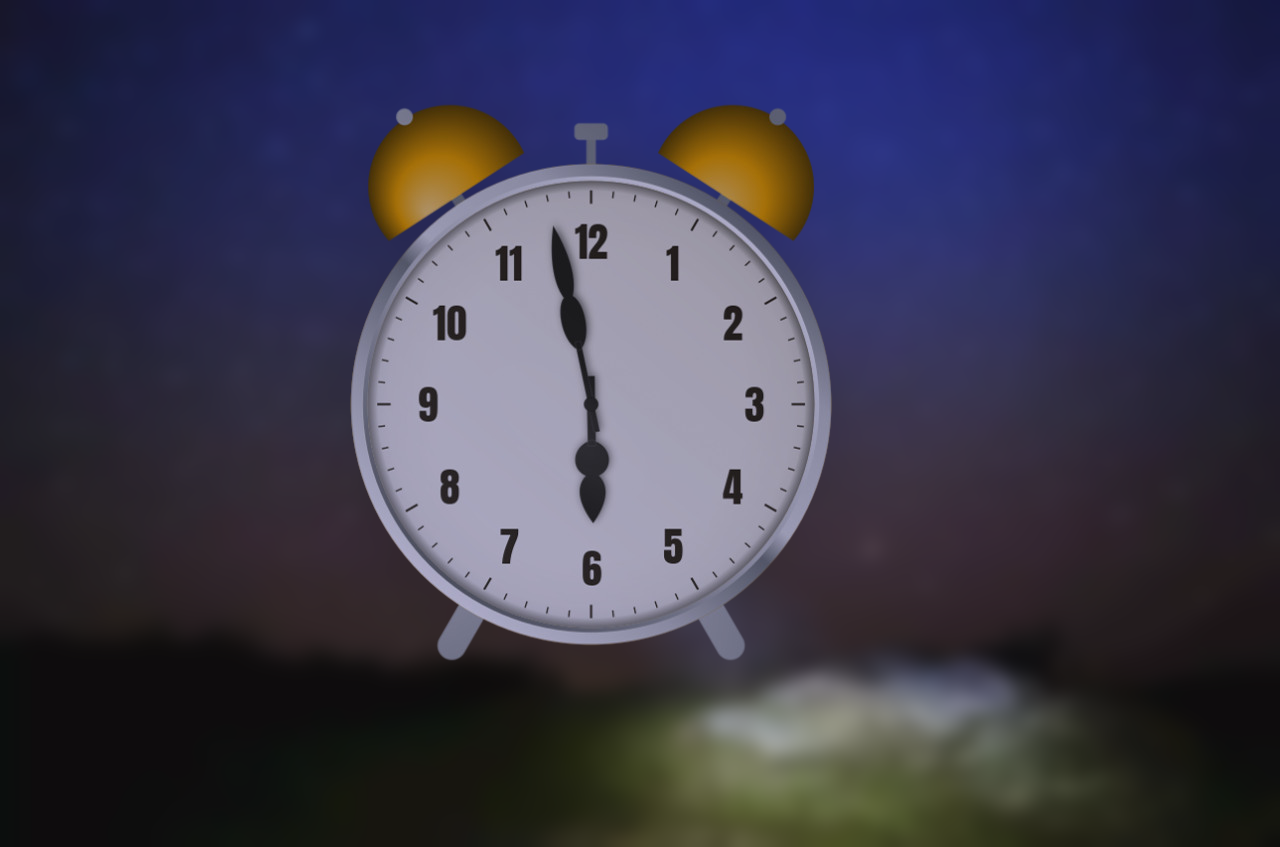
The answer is 5 h 58 min
